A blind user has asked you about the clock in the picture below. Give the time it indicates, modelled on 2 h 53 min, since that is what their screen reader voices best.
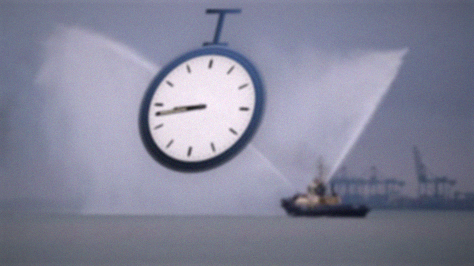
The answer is 8 h 43 min
